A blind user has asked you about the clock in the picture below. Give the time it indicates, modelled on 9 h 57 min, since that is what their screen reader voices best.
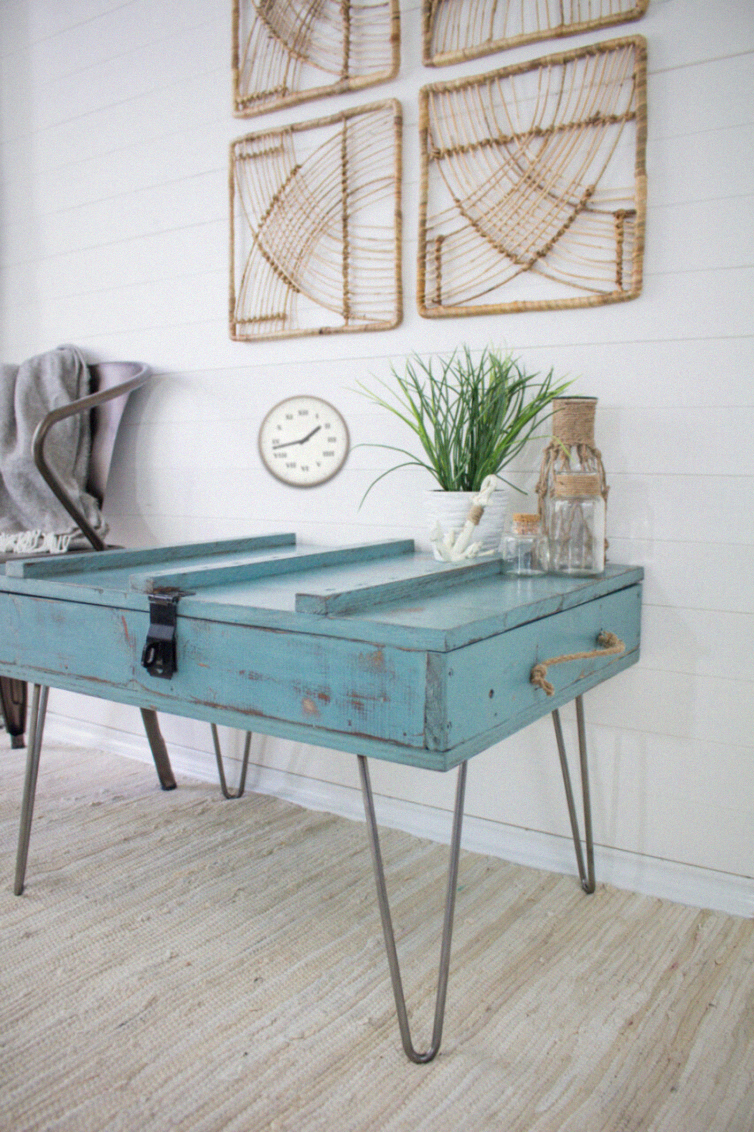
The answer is 1 h 43 min
